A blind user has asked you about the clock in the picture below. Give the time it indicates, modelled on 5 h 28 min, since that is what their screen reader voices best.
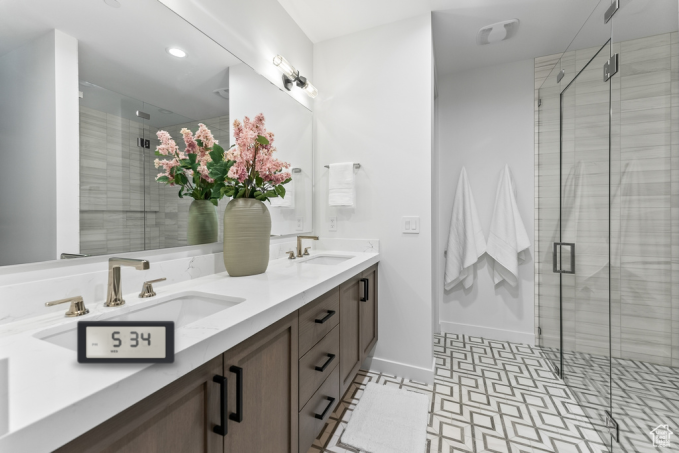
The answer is 5 h 34 min
